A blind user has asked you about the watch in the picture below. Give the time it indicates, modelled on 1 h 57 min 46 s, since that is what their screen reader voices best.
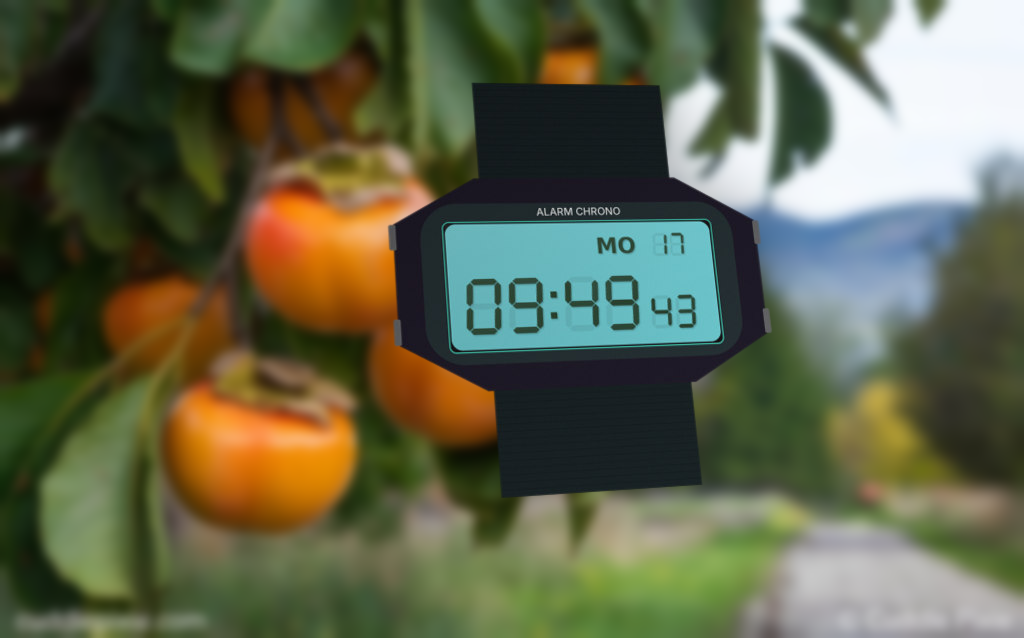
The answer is 9 h 49 min 43 s
